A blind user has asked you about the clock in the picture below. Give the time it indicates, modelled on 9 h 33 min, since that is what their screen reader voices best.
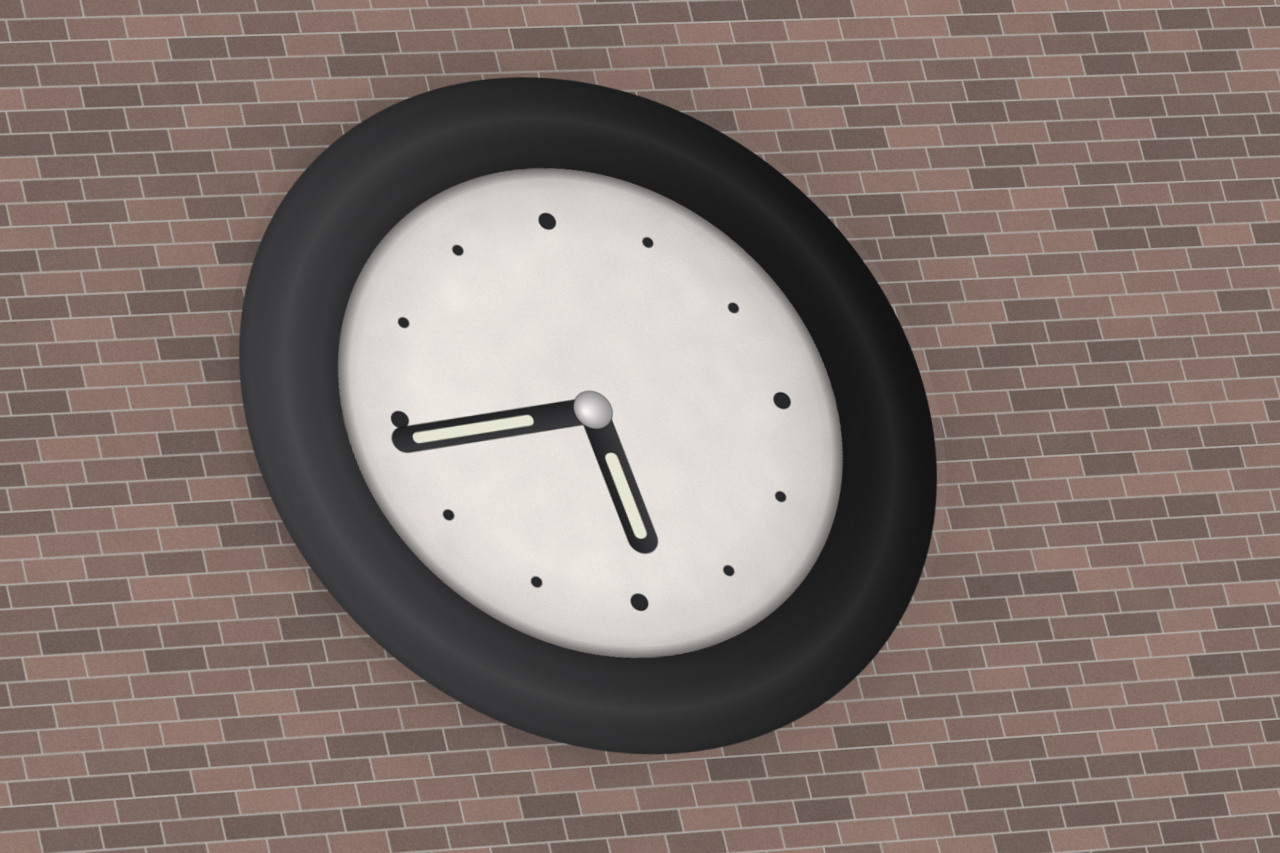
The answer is 5 h 44 min
